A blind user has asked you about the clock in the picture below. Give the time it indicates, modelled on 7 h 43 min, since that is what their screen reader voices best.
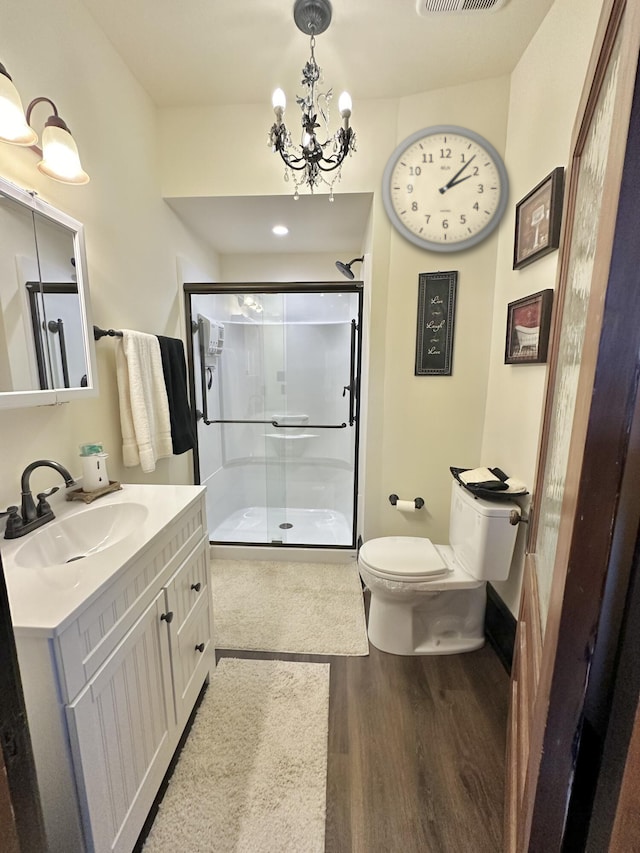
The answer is 2 h 07 min
